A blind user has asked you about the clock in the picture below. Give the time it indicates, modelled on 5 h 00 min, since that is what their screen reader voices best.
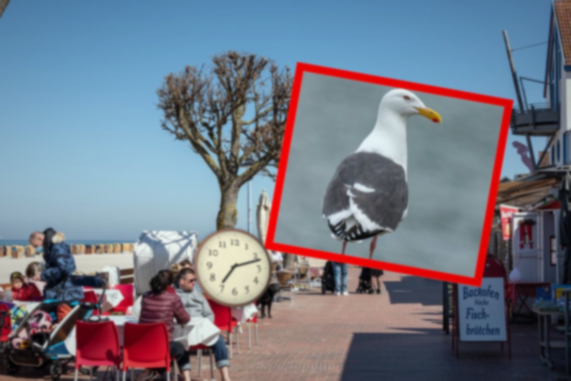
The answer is 7 h 12 min
